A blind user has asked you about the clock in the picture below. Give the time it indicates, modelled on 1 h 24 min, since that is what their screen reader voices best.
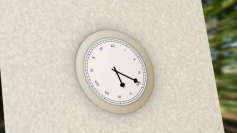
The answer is 5 h 19 min
